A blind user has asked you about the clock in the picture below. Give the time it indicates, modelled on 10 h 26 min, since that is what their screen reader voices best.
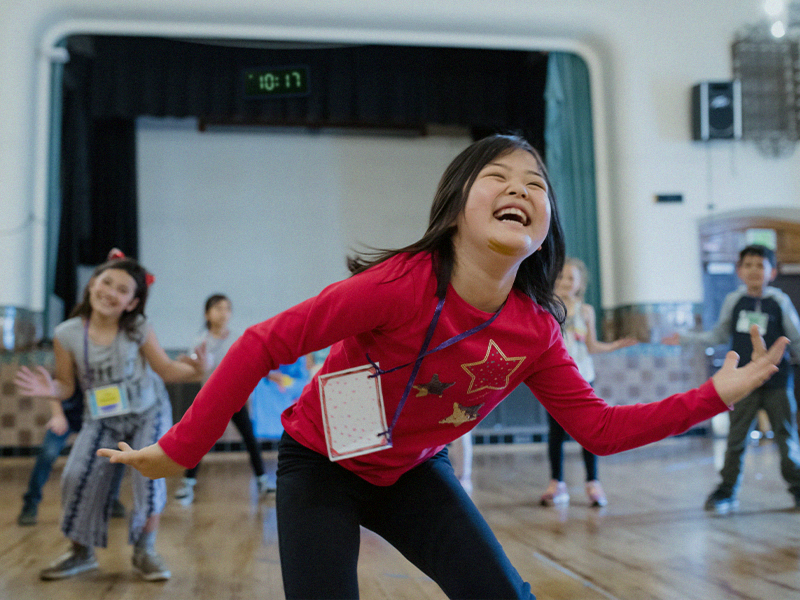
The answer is 10 h 17 min
